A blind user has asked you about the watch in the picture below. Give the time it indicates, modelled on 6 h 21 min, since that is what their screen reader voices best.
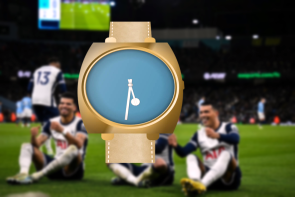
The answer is 5 h 31 min
